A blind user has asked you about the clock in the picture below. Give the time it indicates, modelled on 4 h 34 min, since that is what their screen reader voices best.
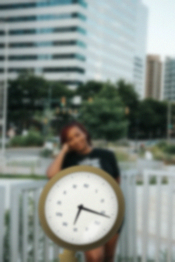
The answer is 6 h 16 min
